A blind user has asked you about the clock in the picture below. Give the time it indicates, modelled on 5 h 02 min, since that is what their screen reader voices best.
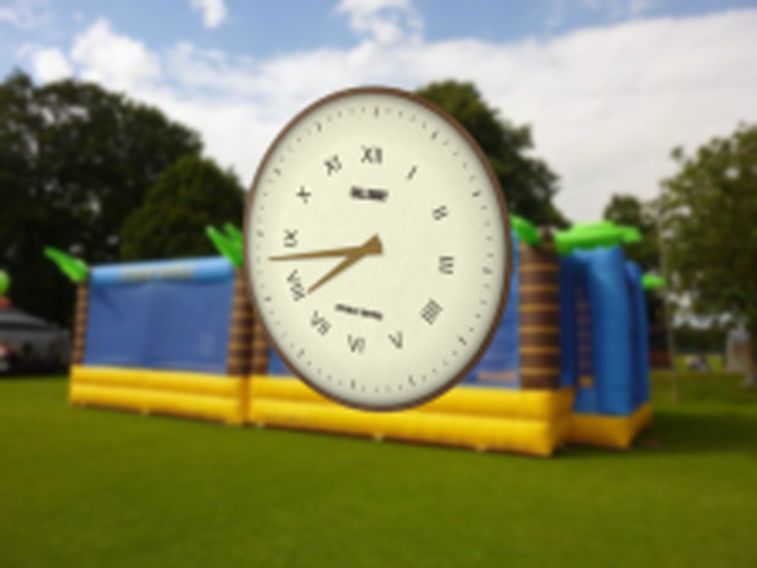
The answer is 7 h 43 min
